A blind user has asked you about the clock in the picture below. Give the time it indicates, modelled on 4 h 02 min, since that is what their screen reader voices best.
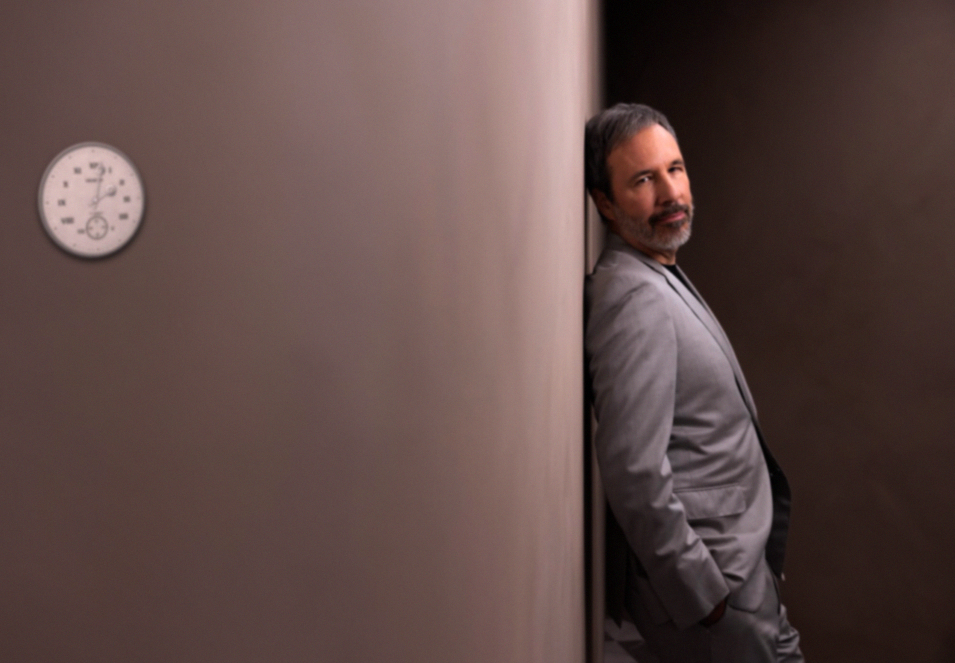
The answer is 2 h 02 min
